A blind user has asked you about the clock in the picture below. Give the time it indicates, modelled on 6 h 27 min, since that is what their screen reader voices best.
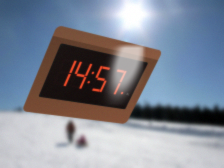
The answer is 14 h 57 min
